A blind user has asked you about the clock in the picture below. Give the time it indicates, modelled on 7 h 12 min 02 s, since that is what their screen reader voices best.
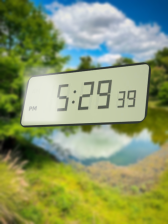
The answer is 5 h 29 min 39 s
